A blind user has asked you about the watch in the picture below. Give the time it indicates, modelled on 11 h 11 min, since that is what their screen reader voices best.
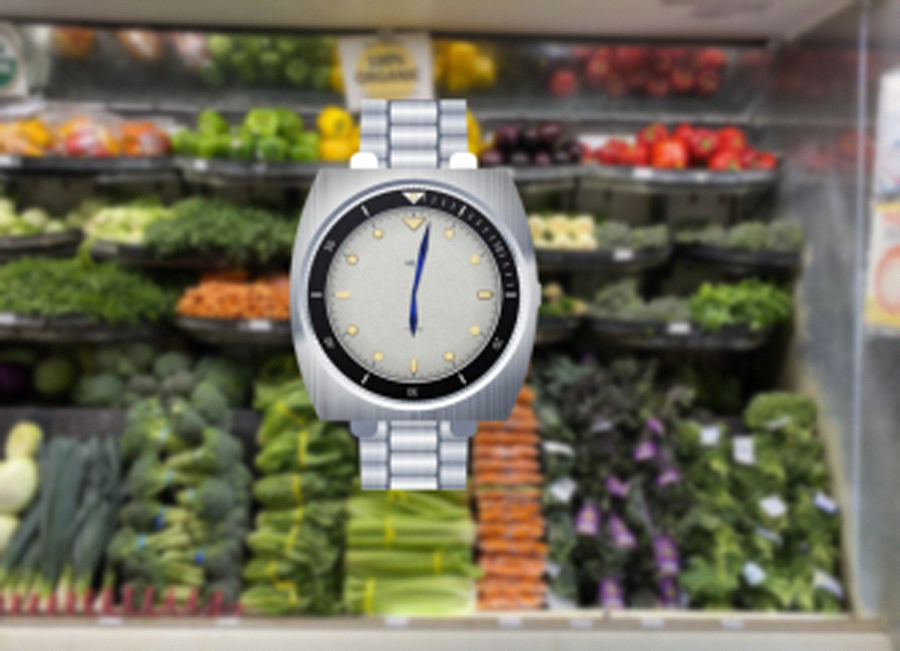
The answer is 6 h 02 min
